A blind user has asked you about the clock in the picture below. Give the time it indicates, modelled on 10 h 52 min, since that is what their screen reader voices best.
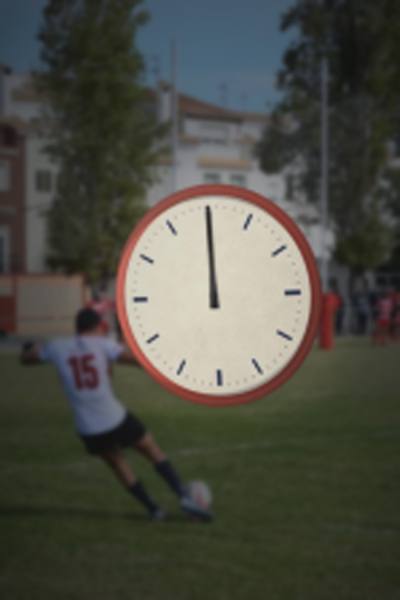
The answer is 12 h 00 min
